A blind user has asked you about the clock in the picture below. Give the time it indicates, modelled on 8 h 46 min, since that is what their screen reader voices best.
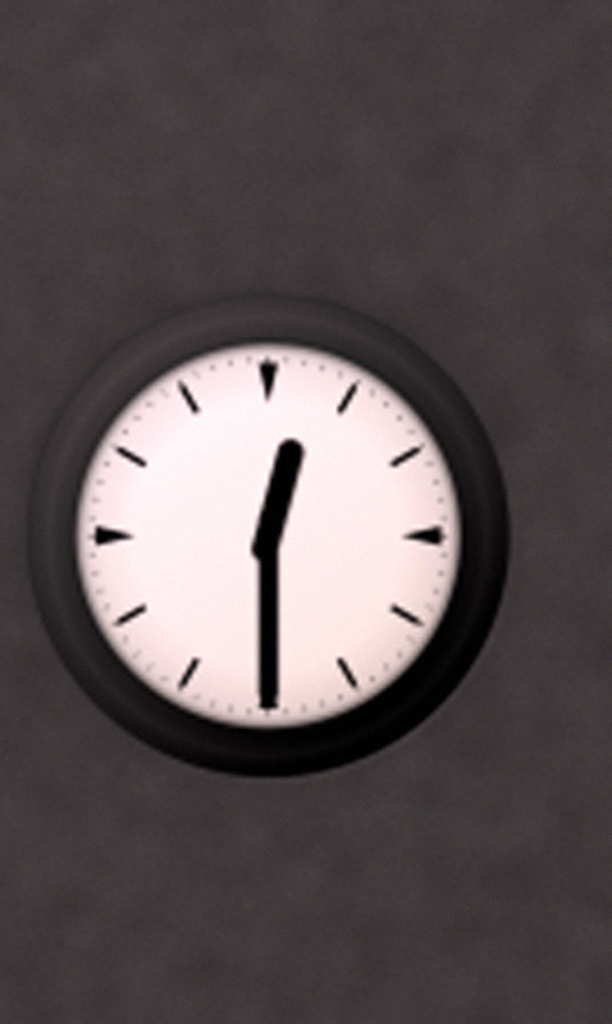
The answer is 12 h 30 min
